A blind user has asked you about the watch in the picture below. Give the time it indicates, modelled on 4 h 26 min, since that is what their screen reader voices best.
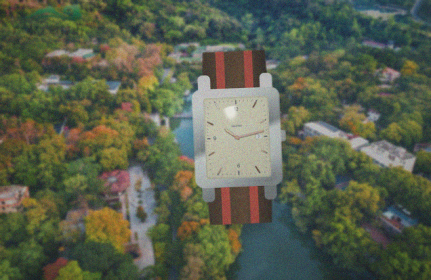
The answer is 10 h 13 min
